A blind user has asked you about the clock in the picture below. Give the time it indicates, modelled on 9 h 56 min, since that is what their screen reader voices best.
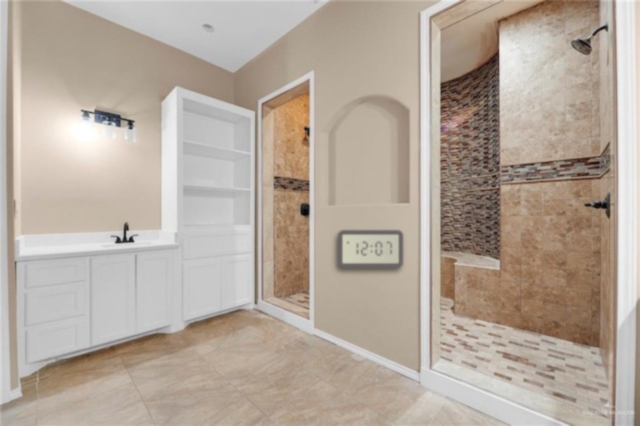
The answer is 12 h 07 min
